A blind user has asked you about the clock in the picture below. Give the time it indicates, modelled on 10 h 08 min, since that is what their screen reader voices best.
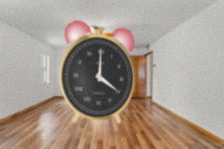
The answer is 4 h 00 min
